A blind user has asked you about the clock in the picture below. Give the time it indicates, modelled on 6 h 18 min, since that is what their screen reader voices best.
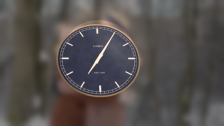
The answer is 7 h 05 min
